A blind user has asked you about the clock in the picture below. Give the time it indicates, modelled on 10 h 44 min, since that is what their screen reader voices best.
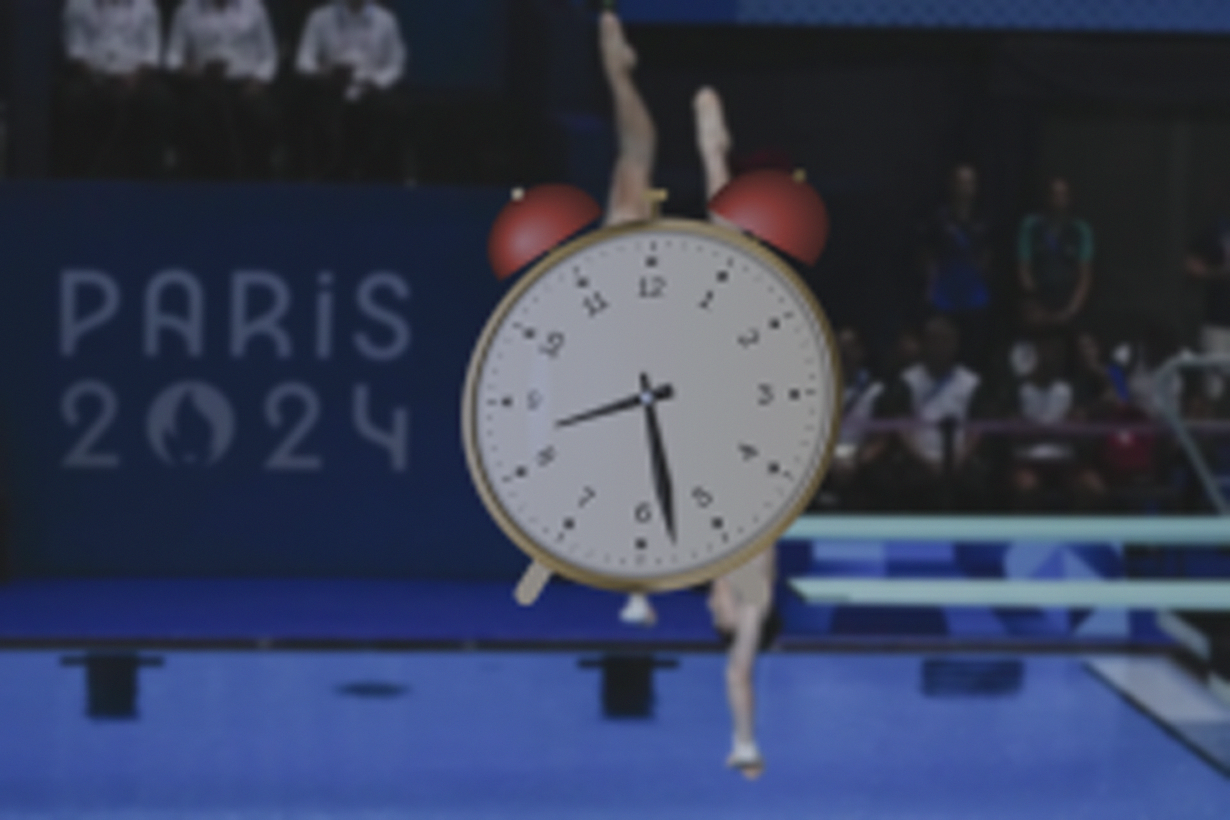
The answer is 8 h 28 min
